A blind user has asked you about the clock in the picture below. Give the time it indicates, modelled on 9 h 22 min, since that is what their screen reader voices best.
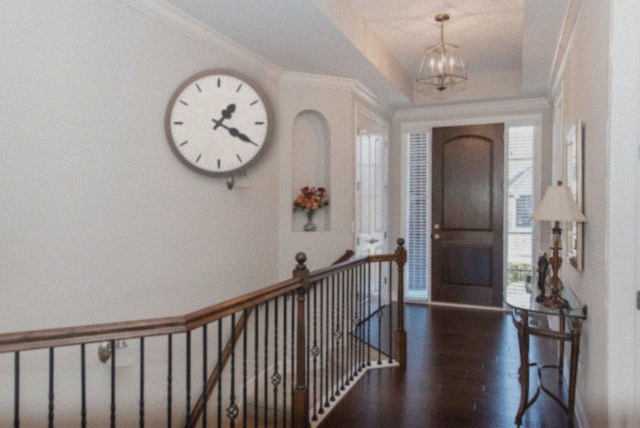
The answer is 1 h 20 min
